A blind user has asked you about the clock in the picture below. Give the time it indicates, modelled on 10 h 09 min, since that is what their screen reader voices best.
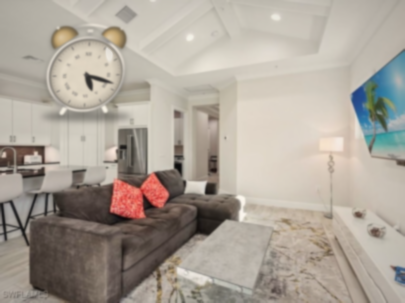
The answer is 5 h 18 min
